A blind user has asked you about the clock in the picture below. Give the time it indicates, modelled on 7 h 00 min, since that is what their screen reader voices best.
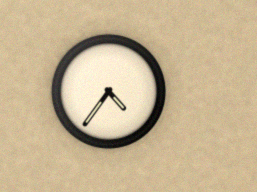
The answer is 4 h 36 min
